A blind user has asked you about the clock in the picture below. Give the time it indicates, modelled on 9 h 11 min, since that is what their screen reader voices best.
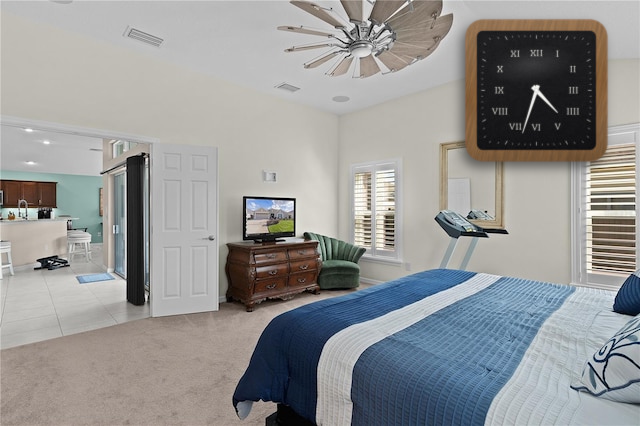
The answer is 4 h 33 min
